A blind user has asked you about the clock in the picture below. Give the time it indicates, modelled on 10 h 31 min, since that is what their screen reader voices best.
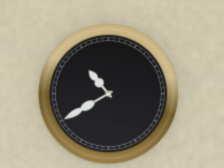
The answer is 10 h 40 min
